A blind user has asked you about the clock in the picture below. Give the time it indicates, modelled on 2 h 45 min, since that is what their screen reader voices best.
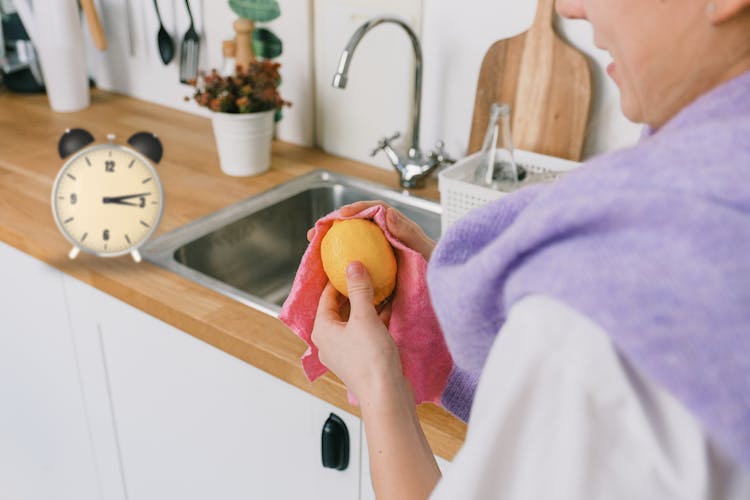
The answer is 3 h 13 min
